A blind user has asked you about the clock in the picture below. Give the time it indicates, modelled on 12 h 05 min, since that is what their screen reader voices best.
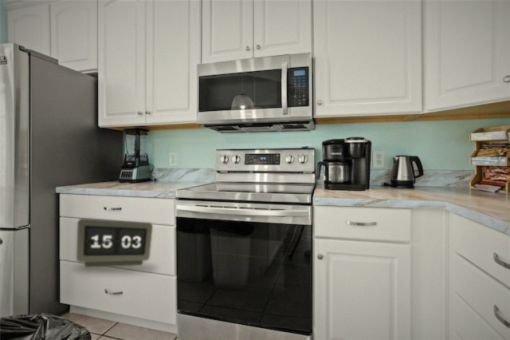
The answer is 15 h 03 min
